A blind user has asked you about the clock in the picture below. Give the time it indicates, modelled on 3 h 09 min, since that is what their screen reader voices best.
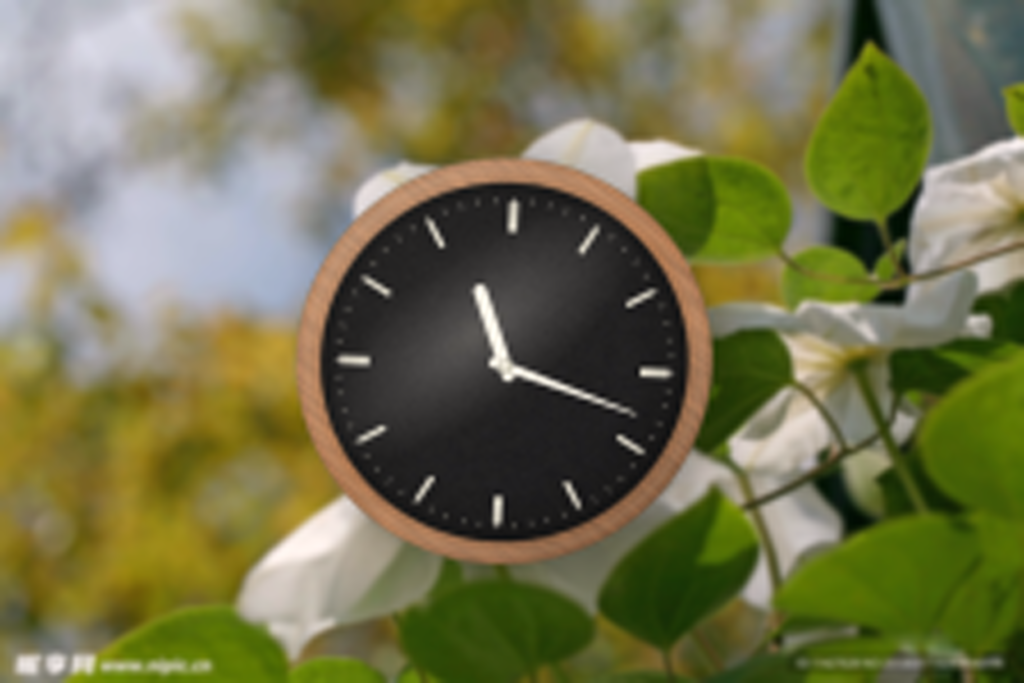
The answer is 11 h 18 min
